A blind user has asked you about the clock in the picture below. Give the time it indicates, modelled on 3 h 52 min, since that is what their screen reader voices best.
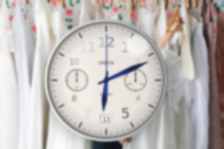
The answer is 6 h 11 min
